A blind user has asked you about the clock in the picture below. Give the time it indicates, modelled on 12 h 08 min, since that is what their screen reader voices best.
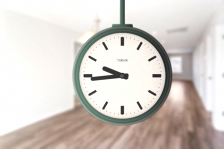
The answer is 9 h 44 min
